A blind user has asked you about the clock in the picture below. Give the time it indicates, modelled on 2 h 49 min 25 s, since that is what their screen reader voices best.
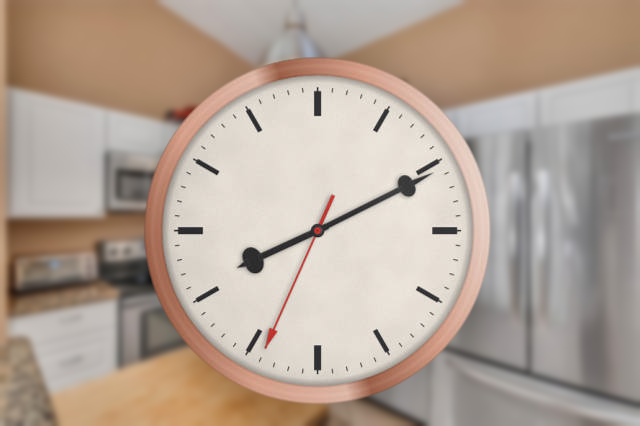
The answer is 8 h 10 min 34 s
